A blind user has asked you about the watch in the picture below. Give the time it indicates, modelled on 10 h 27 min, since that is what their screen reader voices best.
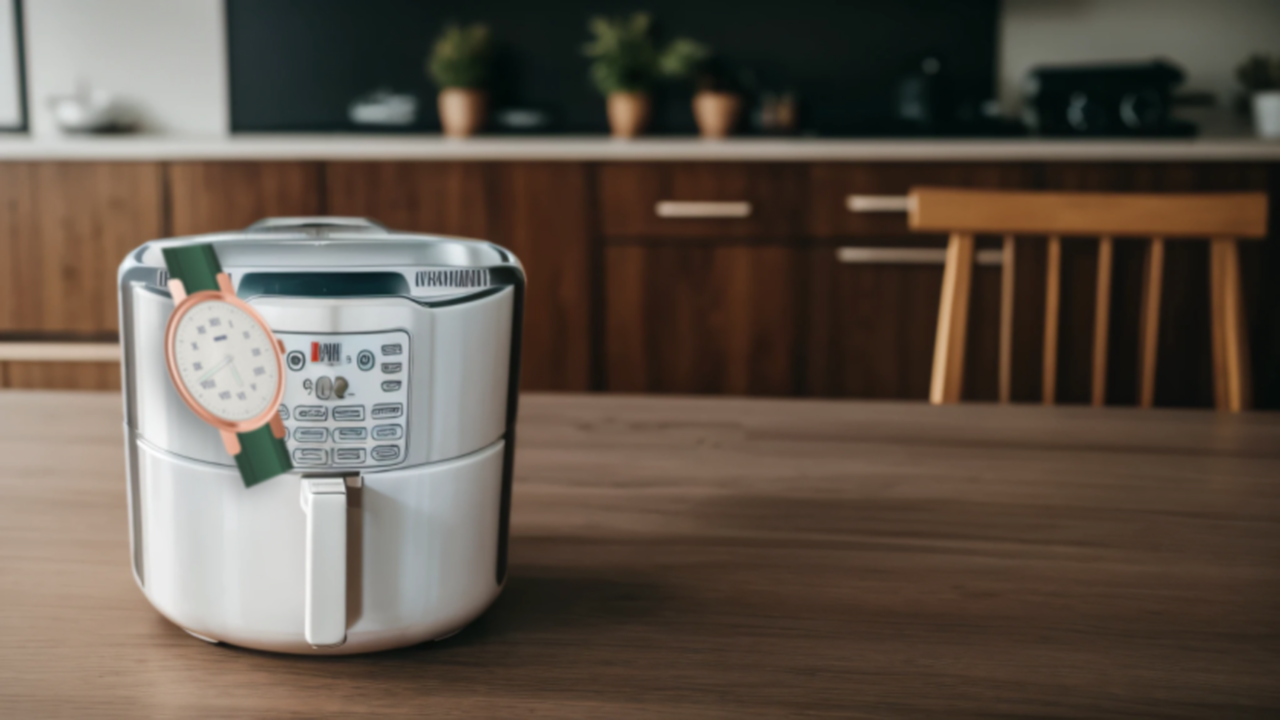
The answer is 5 h 42 min
